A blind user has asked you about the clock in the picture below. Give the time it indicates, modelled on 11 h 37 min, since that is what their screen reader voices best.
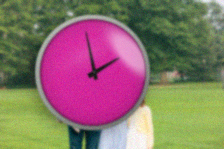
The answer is 1 h 58 min
